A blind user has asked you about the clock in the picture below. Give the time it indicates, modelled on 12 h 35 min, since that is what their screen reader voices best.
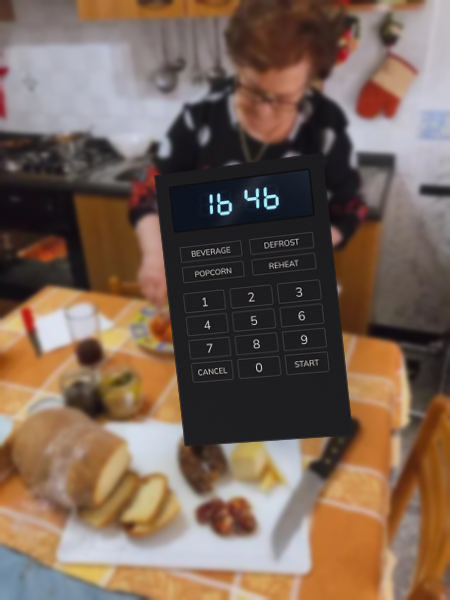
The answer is 16 h 46 min
